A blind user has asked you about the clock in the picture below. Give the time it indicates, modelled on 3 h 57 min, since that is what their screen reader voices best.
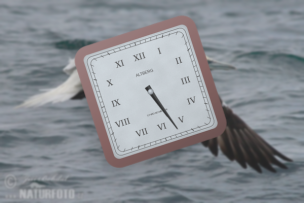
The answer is 5 h 27 min
